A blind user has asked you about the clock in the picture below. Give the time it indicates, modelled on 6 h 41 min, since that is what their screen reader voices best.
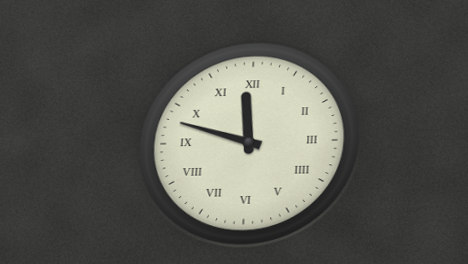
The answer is 11 h 48 min
